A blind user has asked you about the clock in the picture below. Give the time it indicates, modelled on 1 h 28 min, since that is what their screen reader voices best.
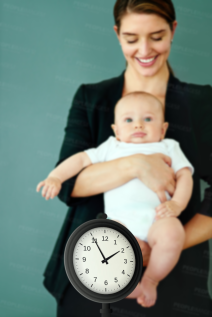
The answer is 1 h 55 min
